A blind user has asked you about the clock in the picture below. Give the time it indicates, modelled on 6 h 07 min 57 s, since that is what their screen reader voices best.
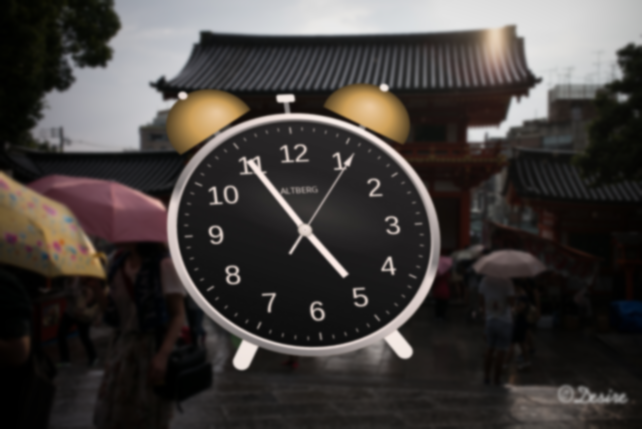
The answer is 4 h 55 min 06 s
